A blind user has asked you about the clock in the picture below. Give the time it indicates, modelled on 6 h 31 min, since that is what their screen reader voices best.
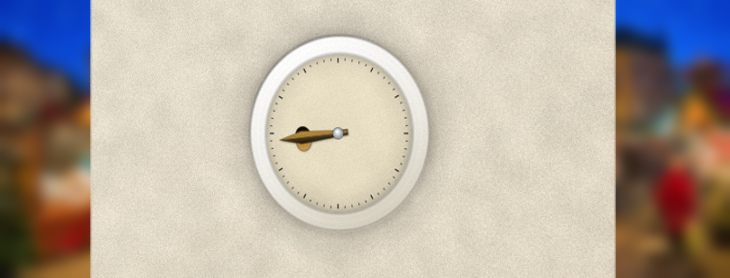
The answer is 8 h 44 min
